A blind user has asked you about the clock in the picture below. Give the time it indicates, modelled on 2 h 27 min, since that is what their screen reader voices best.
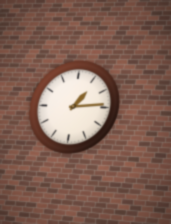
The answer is 1 h 14 min
